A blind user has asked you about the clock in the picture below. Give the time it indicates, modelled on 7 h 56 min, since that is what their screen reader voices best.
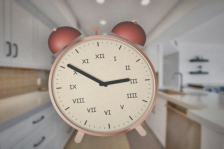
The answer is 2 h 51 min
